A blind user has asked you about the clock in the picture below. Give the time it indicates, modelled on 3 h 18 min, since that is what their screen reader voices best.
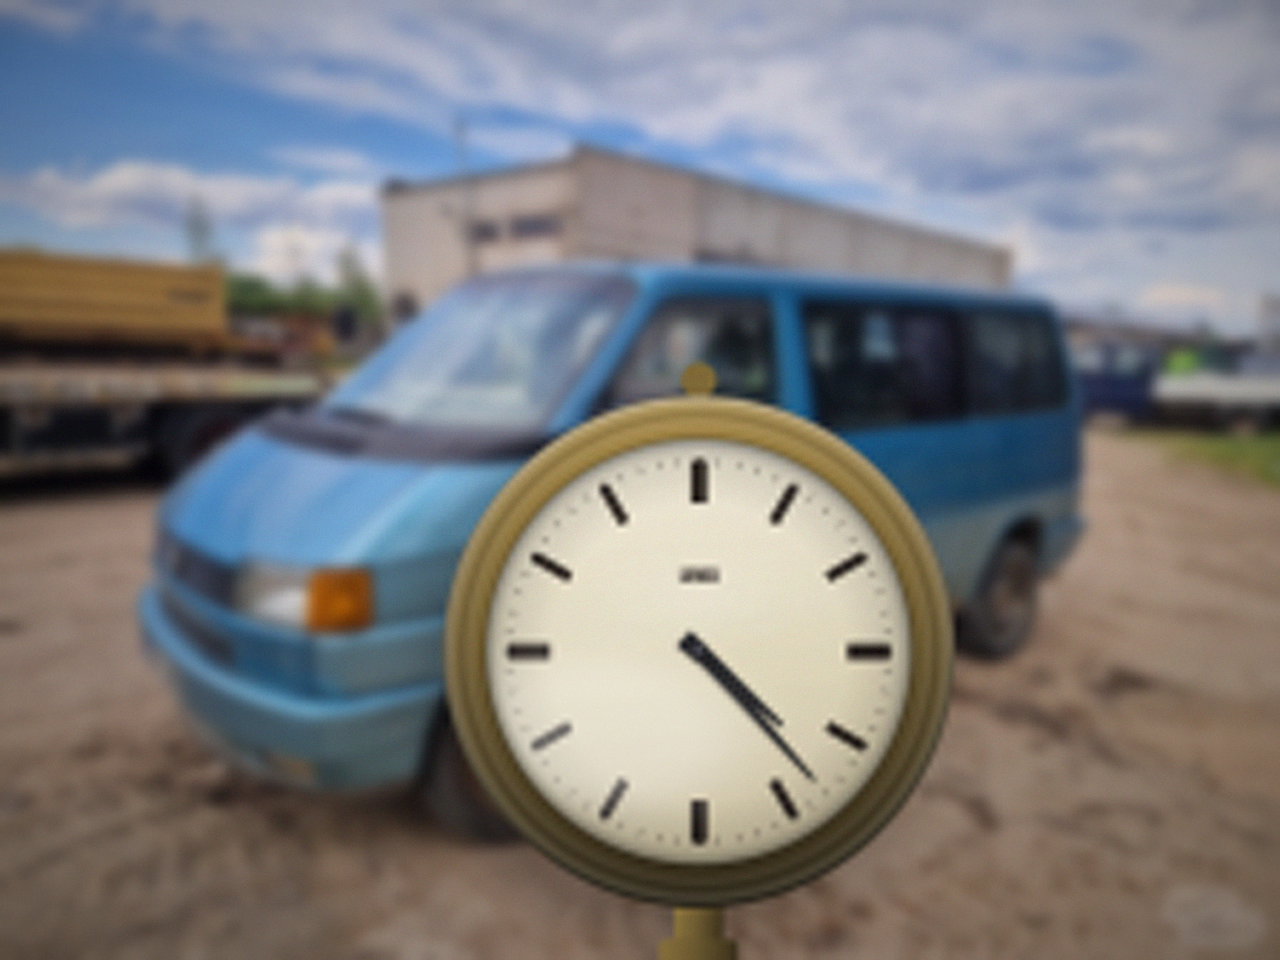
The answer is 4 h 23 min
